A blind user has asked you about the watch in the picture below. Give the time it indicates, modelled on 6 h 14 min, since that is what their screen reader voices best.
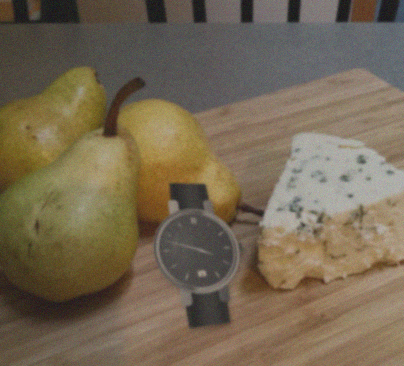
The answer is 3 h 48 min
